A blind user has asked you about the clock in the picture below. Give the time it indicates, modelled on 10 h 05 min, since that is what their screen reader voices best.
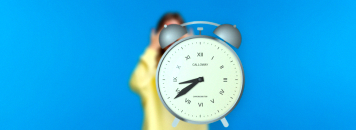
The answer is 8 h 39 min
